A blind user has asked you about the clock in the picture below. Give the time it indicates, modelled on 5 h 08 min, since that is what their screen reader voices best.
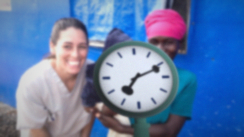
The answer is 7 h 11 min
